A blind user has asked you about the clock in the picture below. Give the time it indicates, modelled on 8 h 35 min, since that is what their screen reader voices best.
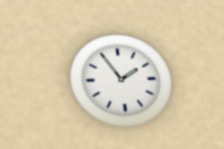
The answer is 1 h 55 min
